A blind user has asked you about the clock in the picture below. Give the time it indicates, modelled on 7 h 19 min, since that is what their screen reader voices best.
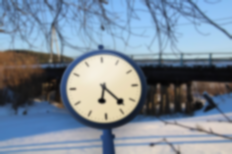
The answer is 6 h 23 min
